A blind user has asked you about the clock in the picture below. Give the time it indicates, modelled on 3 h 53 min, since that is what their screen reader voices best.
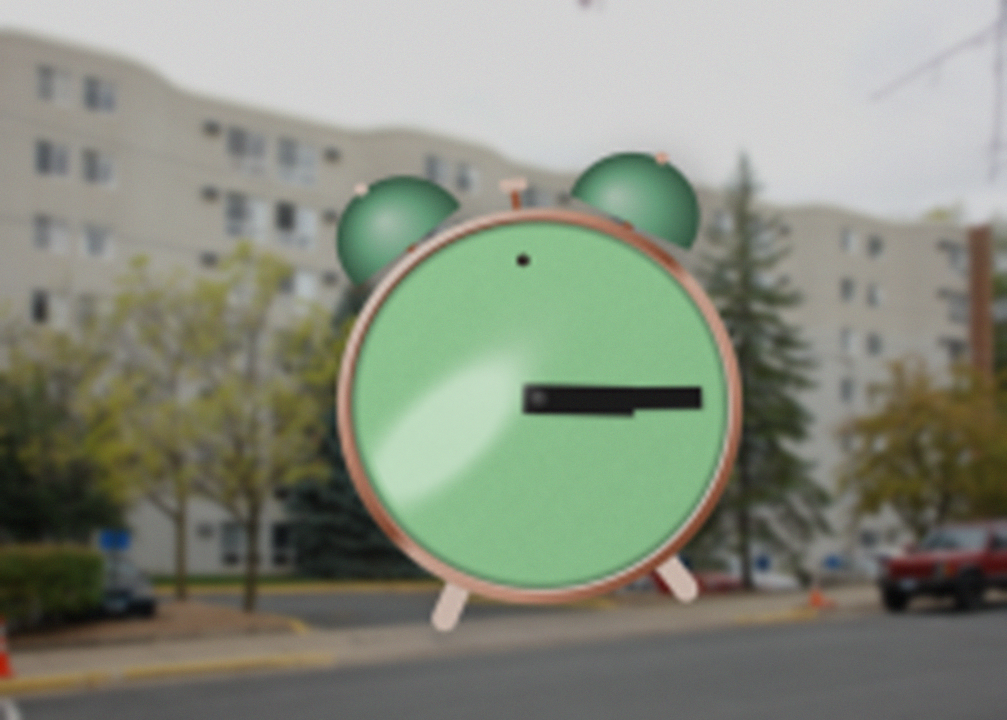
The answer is 3 h 16 min
